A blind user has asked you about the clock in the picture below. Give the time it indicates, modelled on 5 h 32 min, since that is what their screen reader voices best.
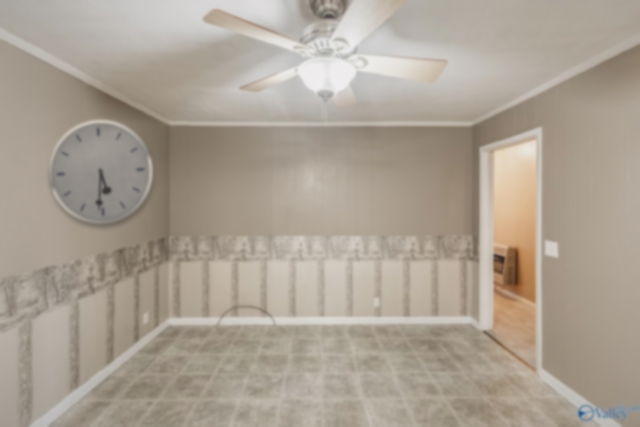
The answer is 5 h 31 min
